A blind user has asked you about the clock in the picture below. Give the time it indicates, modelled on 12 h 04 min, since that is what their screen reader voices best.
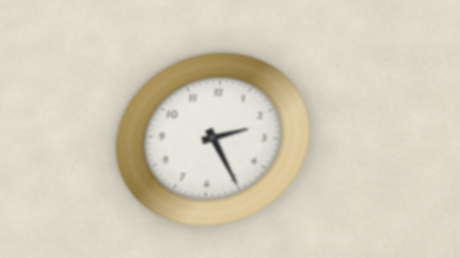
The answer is 2 h 25 min
